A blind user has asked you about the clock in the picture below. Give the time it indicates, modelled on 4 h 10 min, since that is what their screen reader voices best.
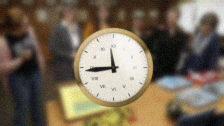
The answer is 11 h 44 min
